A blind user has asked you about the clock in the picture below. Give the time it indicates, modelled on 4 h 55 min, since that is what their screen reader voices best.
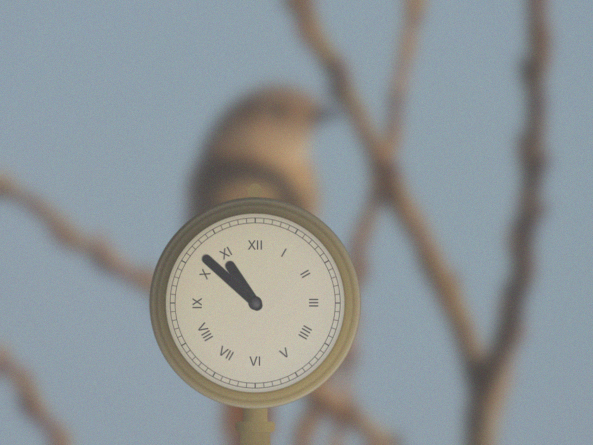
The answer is 10 h 52 min
